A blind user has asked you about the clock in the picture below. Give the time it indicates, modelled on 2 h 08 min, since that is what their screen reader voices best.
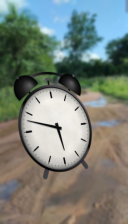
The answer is 5 h 48 min
